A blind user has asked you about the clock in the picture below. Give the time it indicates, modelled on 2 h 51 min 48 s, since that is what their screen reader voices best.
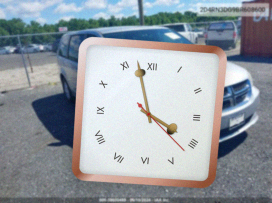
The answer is 3 h 57 min 22 s
